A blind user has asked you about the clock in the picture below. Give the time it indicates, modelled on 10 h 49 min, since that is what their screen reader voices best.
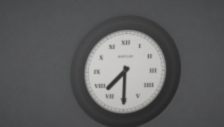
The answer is 7 h 30 min
